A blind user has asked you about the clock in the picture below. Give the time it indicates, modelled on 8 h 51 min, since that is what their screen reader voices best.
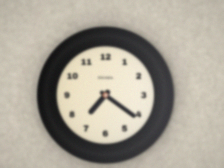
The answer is 7 h 21 min
